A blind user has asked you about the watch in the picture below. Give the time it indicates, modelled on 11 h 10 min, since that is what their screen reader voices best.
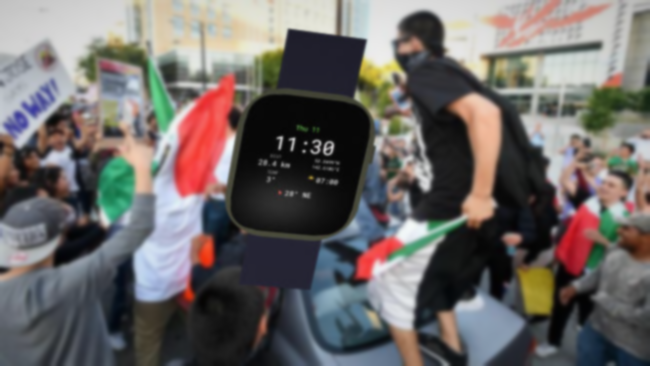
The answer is 11 h 30 min
